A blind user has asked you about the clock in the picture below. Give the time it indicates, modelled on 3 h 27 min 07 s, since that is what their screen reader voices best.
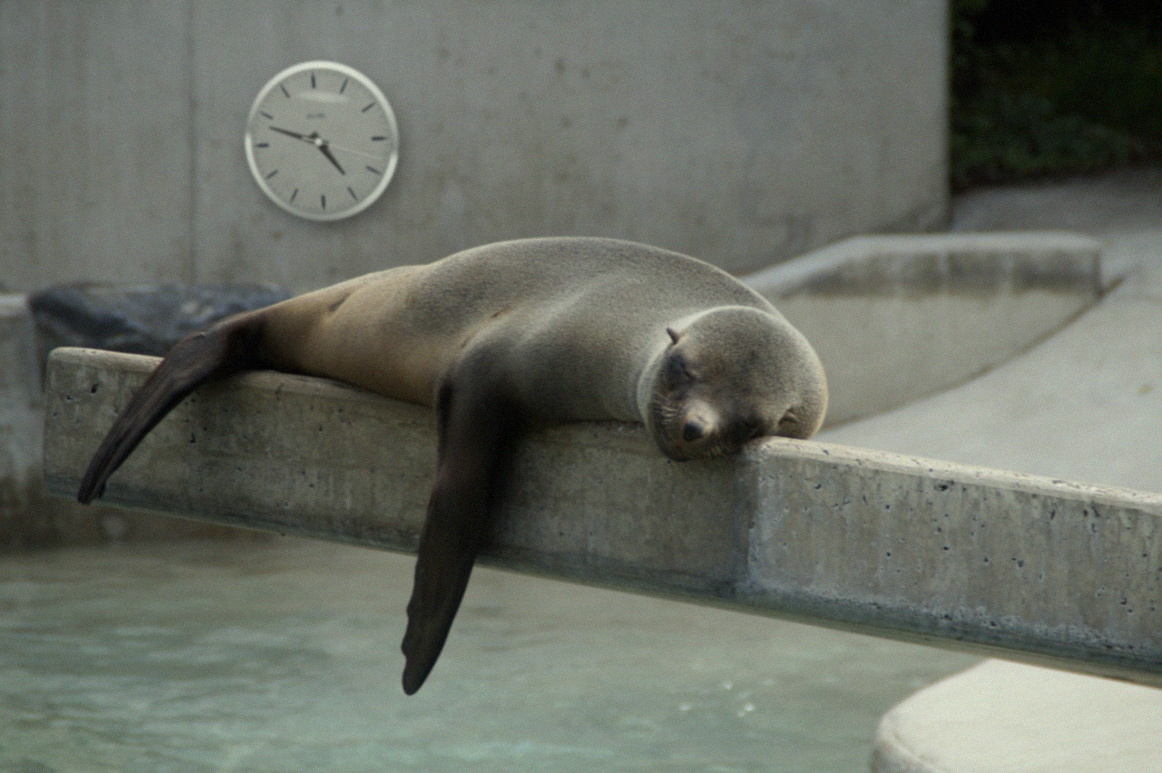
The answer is 4 h 48 min 18 s
